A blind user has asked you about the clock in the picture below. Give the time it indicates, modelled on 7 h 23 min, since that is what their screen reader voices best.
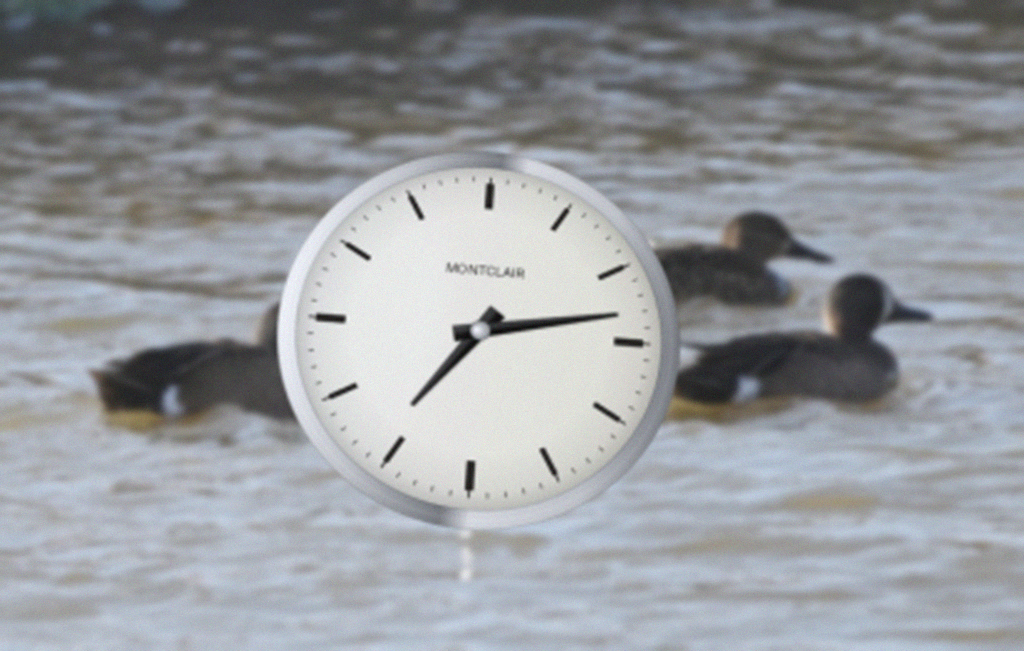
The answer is 7 h 13 min
